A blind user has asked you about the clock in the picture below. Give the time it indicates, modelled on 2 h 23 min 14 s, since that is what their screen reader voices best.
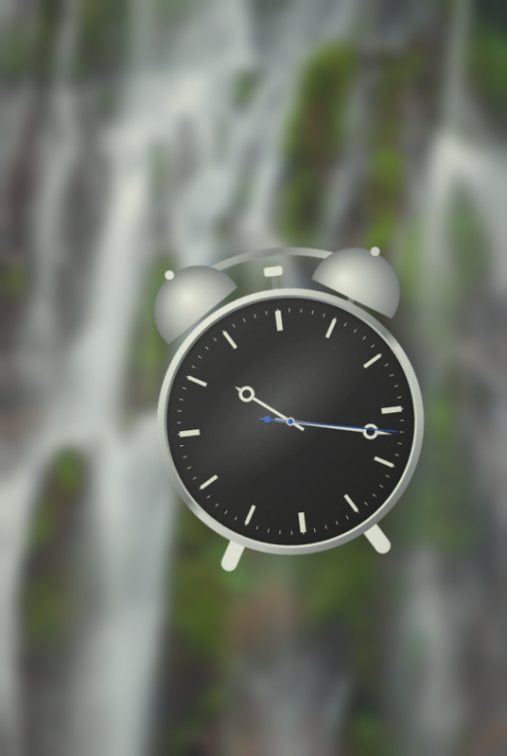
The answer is 10 h 17 min 17 s
